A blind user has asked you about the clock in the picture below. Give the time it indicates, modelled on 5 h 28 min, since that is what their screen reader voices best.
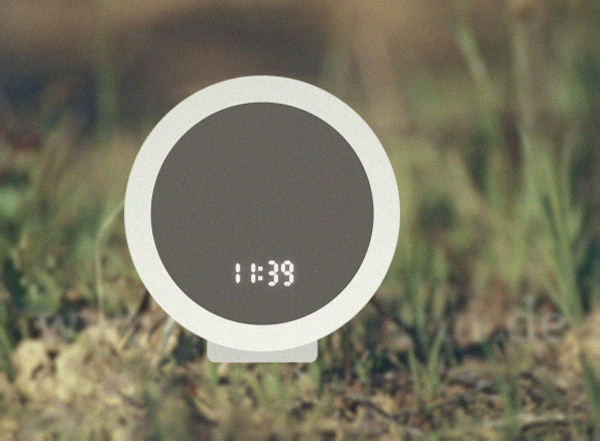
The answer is 11 h 39 min
